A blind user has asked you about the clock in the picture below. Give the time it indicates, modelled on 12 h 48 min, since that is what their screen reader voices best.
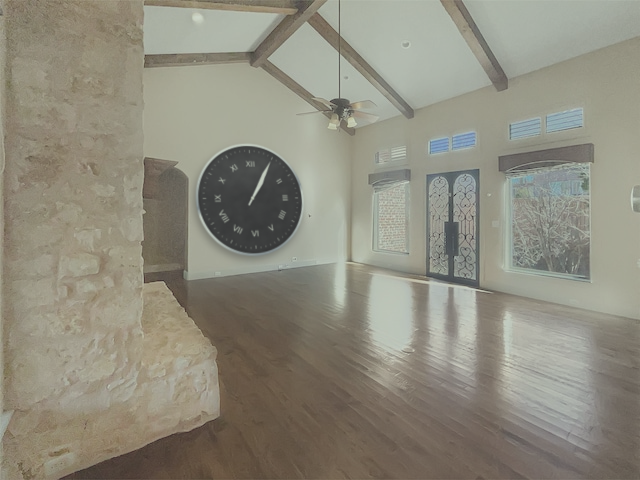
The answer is 1 h 05 min
